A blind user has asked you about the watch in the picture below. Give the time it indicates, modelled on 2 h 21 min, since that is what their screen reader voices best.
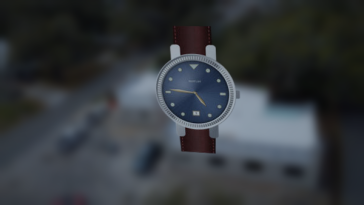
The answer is 4 h 46 min
